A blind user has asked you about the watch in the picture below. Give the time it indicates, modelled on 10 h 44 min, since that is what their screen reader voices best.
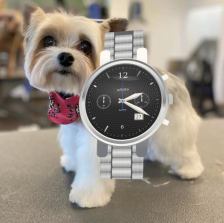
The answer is 2 h 20 min
